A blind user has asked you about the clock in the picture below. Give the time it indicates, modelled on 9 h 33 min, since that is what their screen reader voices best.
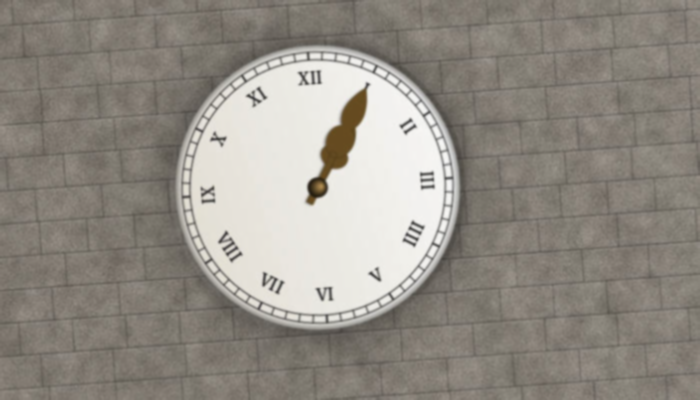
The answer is 1 h 05 min
